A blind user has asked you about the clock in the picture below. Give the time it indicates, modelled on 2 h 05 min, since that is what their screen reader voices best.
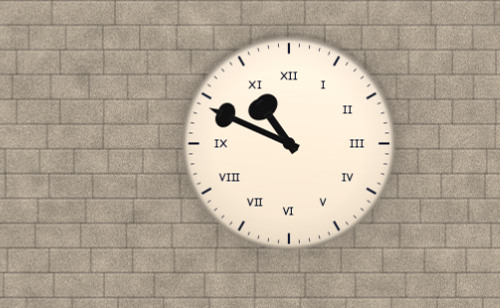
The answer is 10 h 49 min
